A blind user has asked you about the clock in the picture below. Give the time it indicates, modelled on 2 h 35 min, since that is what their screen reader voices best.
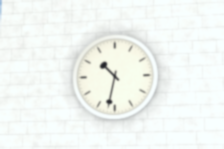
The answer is 10 h 32 min
